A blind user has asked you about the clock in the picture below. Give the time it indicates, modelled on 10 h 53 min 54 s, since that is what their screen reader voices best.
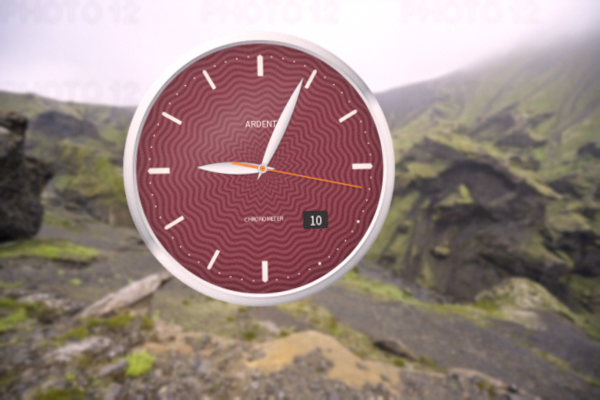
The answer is 9 h 04 min 17 s
